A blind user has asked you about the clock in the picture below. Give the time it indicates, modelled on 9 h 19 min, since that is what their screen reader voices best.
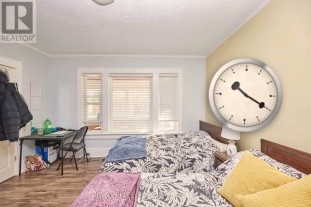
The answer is 10 h 20 min
